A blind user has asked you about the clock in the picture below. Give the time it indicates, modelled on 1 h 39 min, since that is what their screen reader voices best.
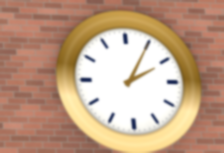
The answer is 2 h 05 min
